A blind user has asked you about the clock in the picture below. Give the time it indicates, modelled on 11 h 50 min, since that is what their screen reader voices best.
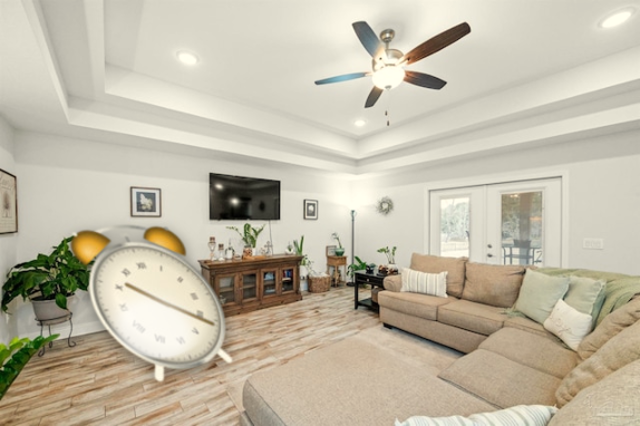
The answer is 10 h 21 min
